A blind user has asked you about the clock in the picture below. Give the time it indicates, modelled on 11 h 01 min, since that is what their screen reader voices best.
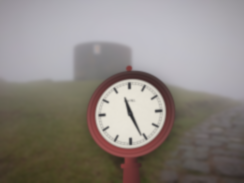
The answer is 11 h 26 min
